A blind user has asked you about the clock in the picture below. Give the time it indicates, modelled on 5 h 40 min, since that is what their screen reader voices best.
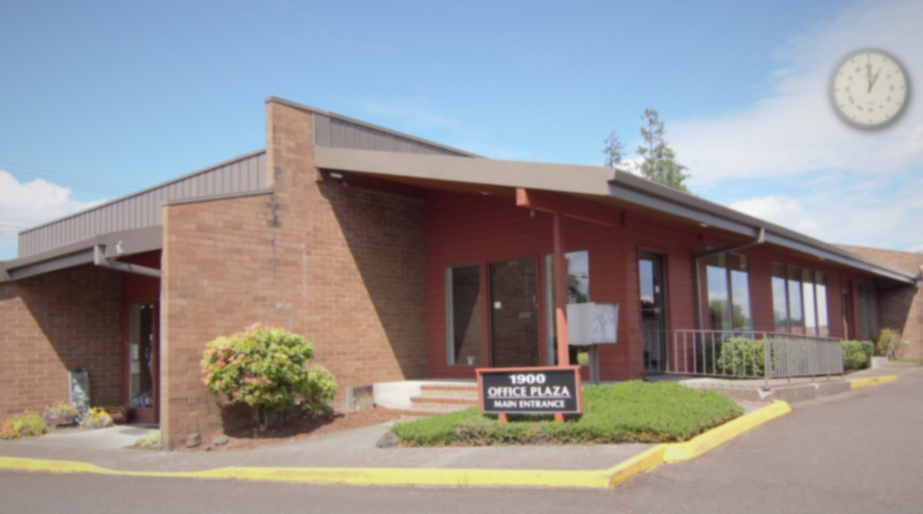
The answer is 1 h 00 min
